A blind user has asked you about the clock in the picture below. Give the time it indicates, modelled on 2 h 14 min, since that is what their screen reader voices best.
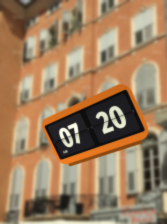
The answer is 7 h 20 min
